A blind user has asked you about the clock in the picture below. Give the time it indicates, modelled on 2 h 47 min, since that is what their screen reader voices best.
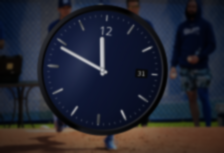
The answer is 11 h 49 min
